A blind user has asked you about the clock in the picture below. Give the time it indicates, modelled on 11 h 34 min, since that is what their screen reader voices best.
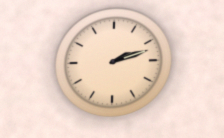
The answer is 2 h 12 min
